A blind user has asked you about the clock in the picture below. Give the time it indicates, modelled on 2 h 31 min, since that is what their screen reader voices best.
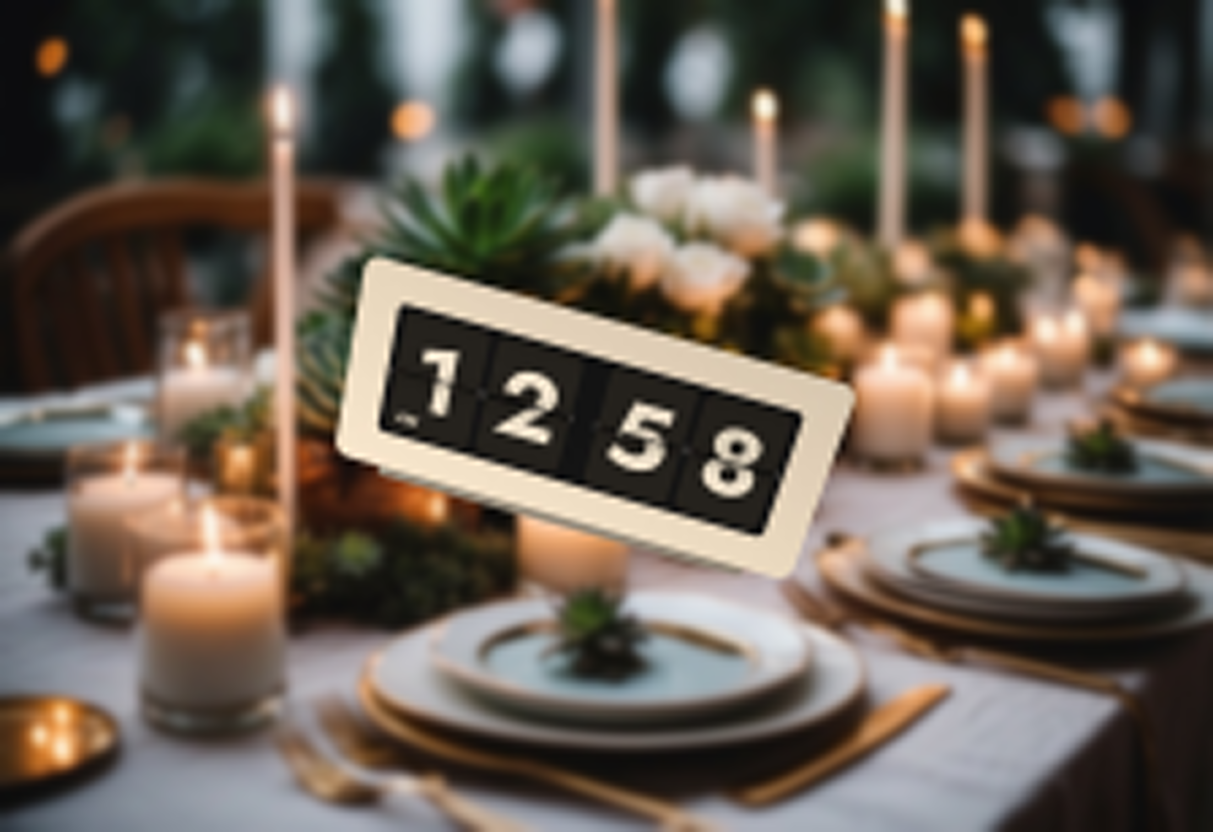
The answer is 12 h 58 min
